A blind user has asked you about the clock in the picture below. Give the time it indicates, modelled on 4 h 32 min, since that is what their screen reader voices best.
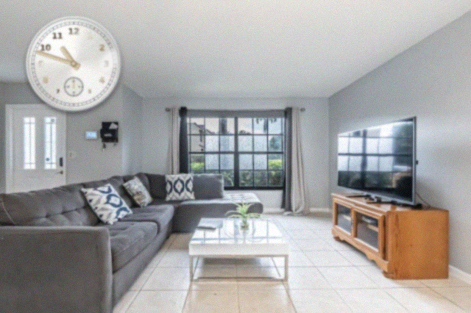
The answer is 10 h 48 min
